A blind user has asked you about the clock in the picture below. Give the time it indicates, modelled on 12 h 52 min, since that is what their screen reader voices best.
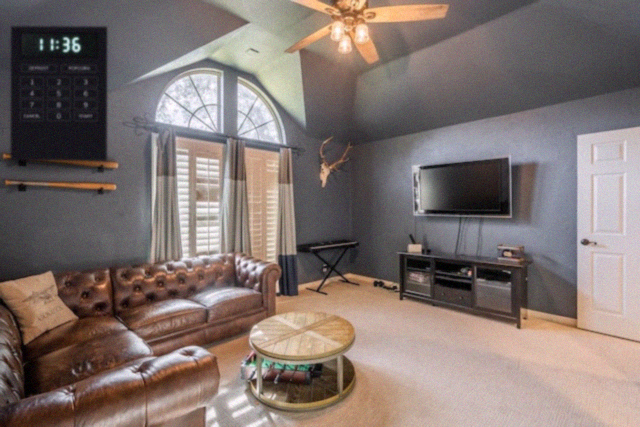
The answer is 11 h 36 min
